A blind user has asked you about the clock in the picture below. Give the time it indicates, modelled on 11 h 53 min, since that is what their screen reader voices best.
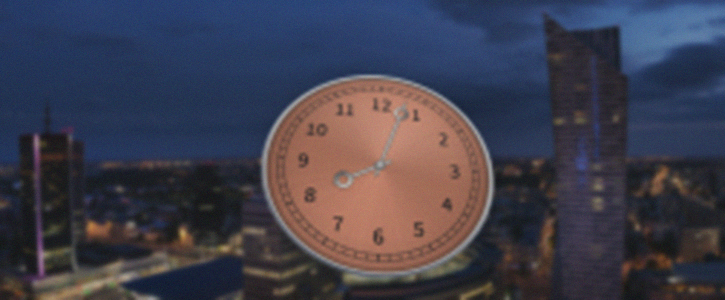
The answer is 8 h 03 min
